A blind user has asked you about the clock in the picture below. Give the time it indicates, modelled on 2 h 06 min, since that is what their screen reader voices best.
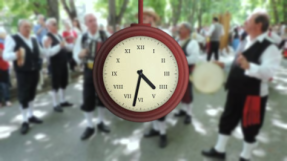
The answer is 4 h 32 min
